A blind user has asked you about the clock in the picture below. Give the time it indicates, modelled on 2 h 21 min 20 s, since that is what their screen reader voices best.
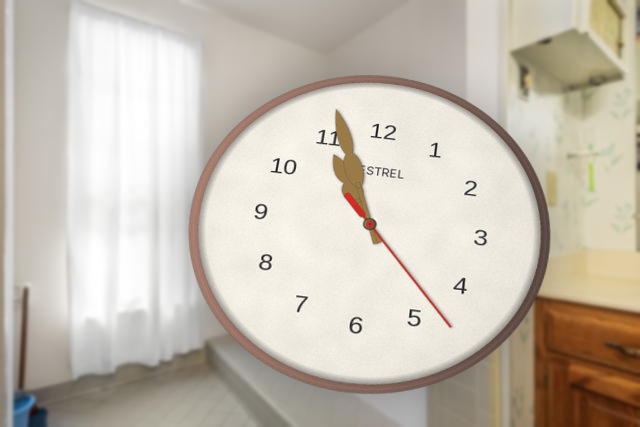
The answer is 10 h 56 min 23 s
